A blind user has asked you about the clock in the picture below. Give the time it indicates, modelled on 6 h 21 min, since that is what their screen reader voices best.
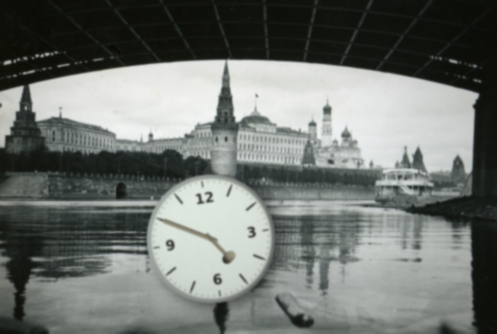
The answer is 4 h 50 min
